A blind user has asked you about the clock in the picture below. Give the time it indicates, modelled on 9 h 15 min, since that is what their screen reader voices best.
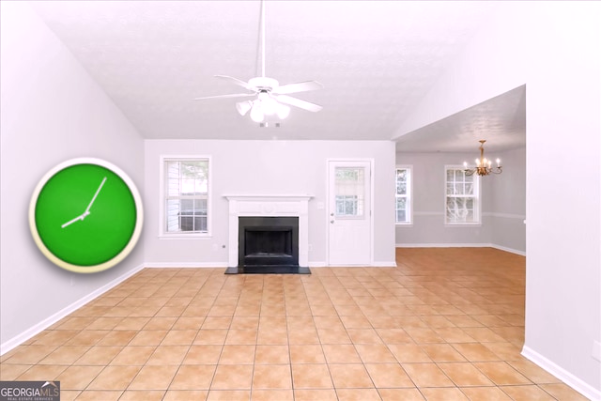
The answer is 8 h 05 min
